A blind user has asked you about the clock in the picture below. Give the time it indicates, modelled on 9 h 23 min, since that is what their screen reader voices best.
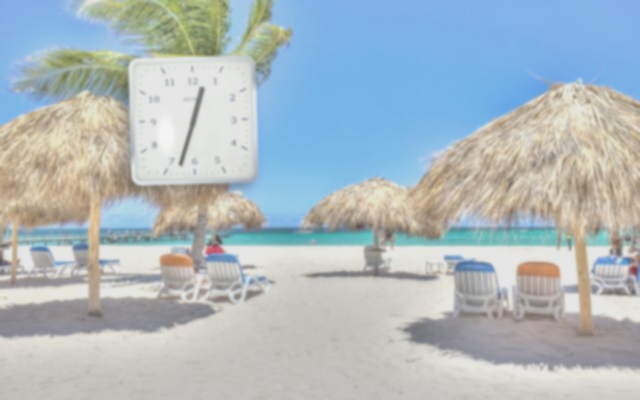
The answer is 12 h 33 min
